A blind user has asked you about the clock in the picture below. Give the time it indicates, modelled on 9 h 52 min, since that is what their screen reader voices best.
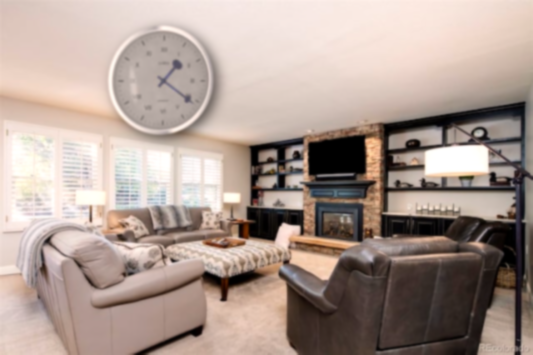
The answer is 1 h 21 min
